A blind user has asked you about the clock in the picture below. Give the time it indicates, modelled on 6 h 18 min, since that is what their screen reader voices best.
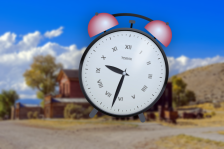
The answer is 9 h 32 min
